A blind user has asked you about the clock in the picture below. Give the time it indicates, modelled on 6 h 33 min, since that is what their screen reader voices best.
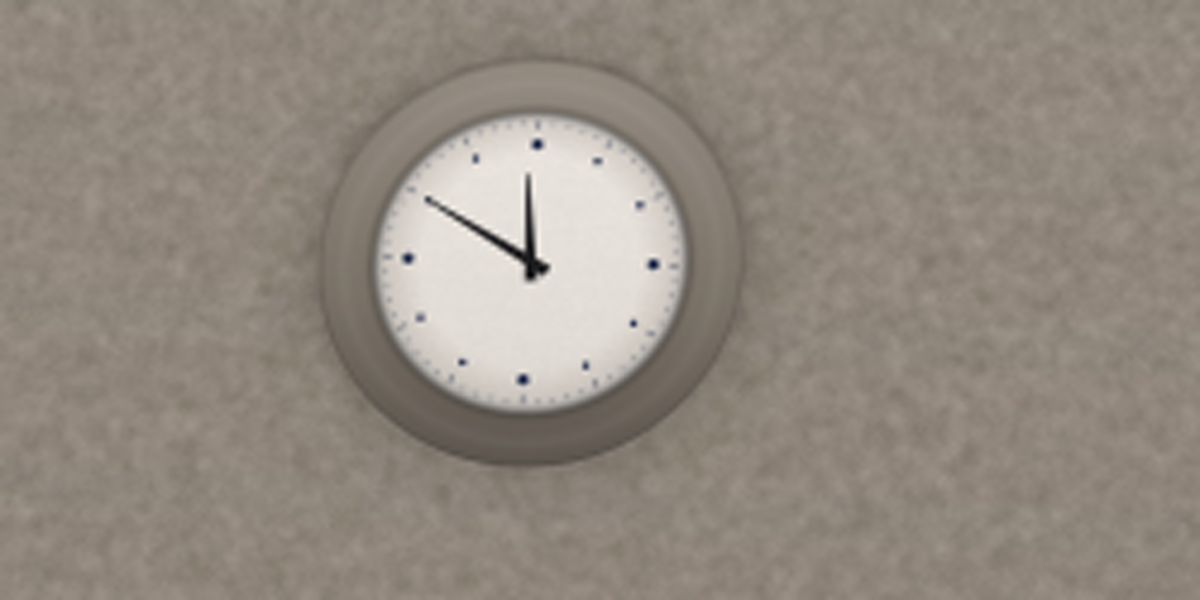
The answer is 11 h 50 min
